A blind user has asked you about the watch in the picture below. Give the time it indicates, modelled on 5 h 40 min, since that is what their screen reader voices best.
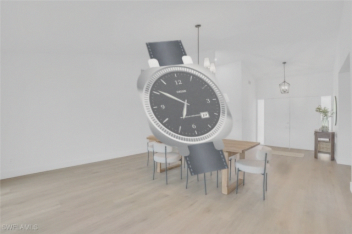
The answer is 6 h 51 min
